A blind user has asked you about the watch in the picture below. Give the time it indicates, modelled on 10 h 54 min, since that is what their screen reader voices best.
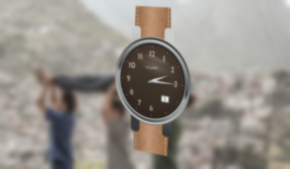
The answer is 2 h 15 min
